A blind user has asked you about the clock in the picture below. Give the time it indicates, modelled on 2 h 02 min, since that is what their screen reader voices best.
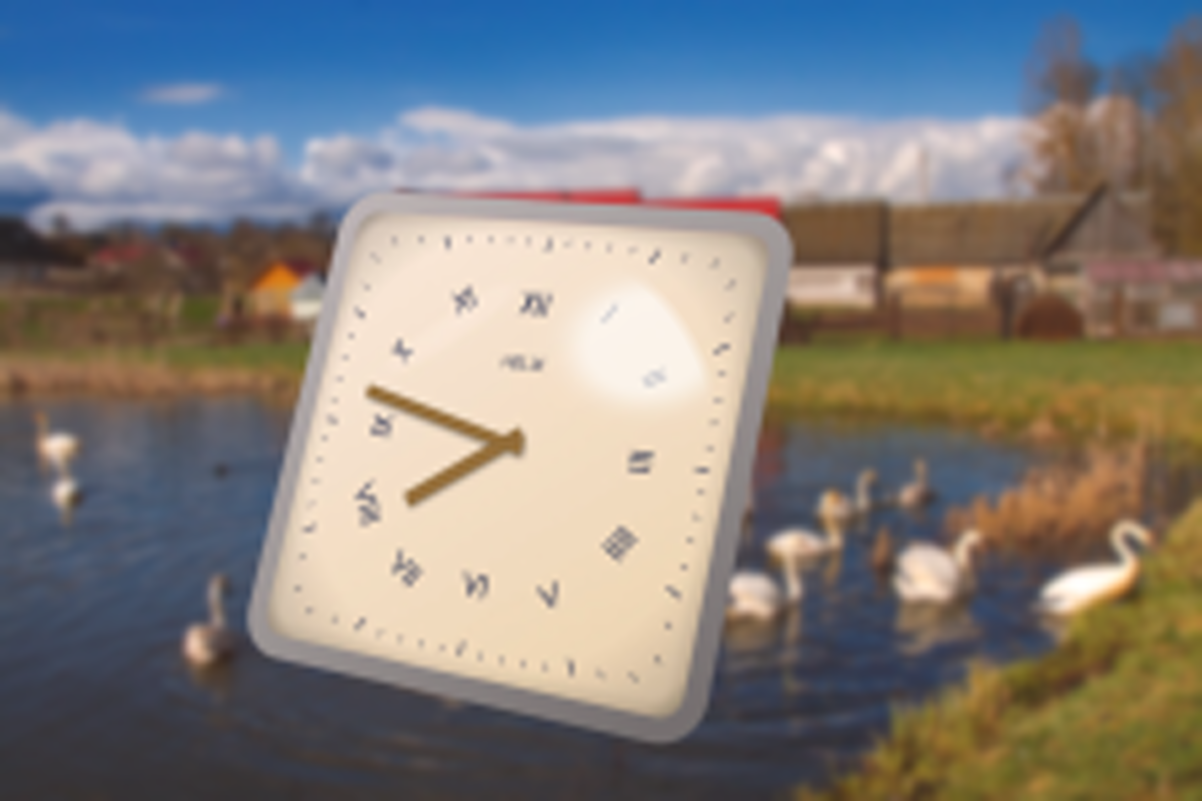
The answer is 7 h 47 min
